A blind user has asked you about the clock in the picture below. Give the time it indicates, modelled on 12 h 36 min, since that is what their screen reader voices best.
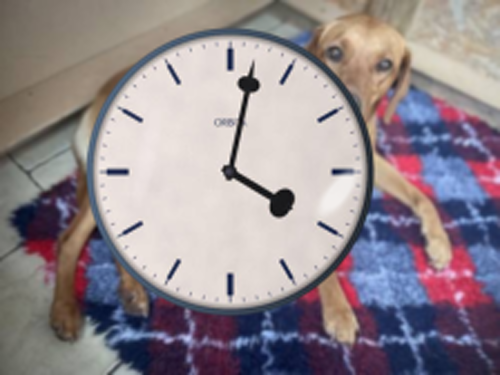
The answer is 4 h 02 min
